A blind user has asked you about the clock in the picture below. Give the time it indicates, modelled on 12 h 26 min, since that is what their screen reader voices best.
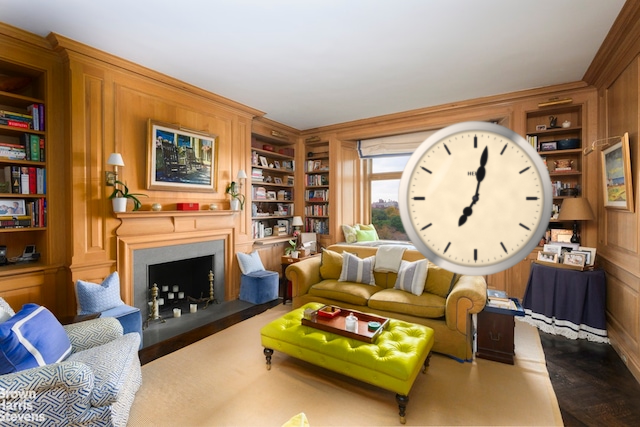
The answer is 7 h 02 min
